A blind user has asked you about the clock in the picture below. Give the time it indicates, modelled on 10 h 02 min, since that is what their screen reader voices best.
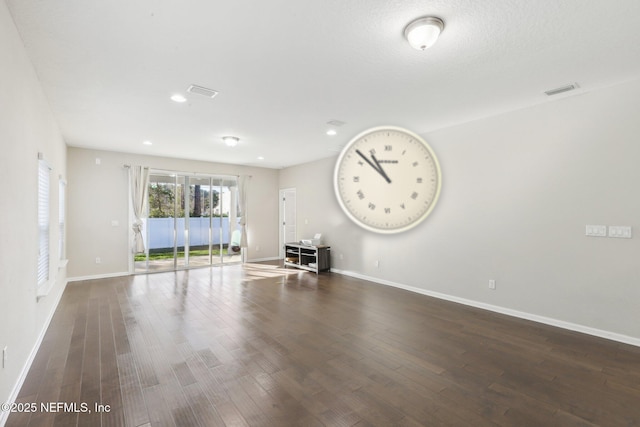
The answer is 10 h 52 min
